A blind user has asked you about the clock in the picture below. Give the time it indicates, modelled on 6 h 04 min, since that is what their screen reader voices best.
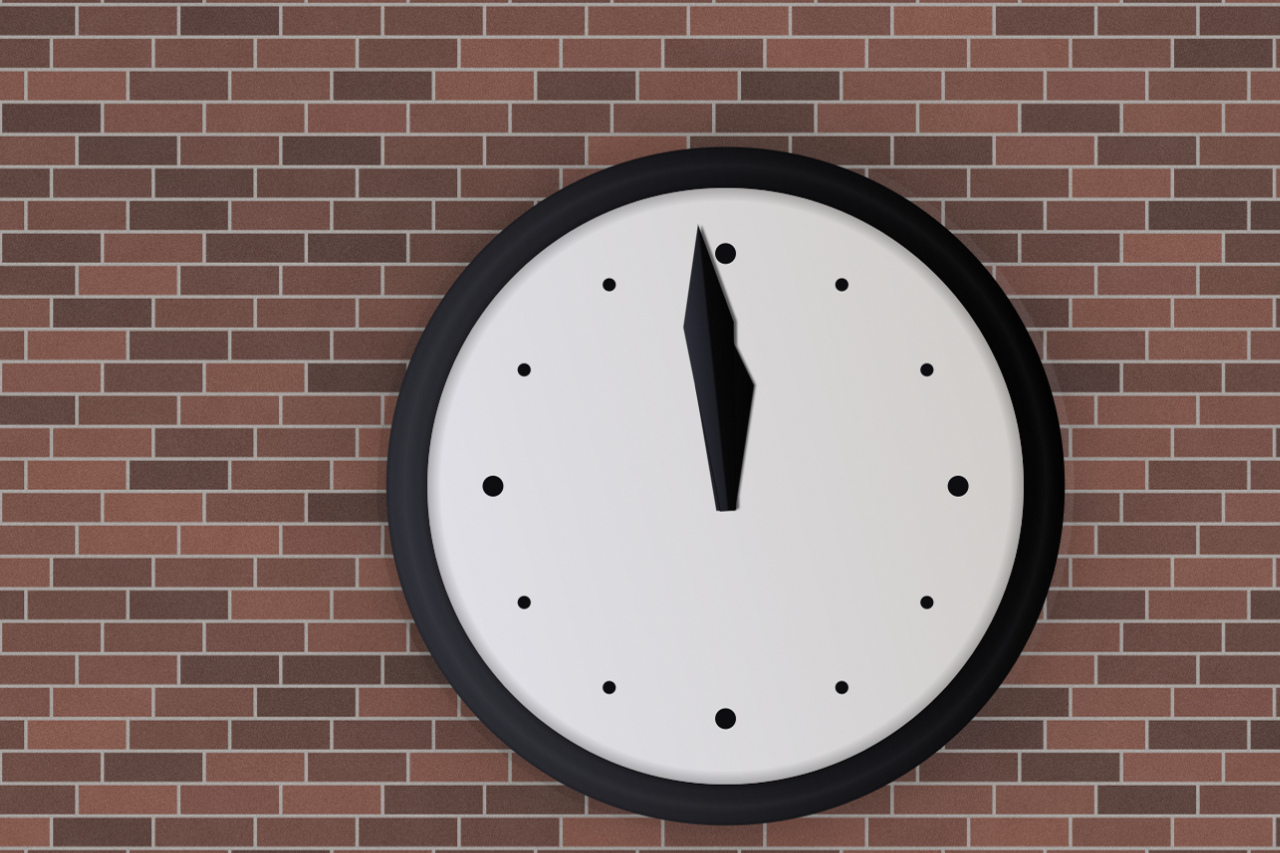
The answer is 11 h 59 min
